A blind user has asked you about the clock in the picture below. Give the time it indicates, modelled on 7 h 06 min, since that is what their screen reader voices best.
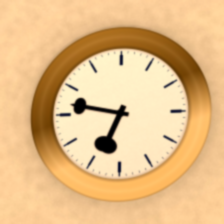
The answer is 6 h 47 min
